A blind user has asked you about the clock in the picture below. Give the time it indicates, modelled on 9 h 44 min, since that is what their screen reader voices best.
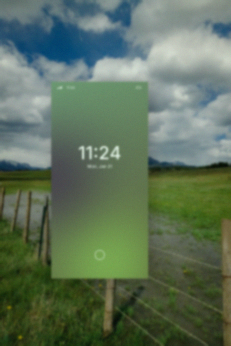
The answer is 11 h 24 min
